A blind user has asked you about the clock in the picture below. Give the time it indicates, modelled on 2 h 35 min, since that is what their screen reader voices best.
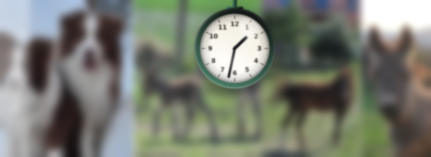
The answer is 1 h 32 min
